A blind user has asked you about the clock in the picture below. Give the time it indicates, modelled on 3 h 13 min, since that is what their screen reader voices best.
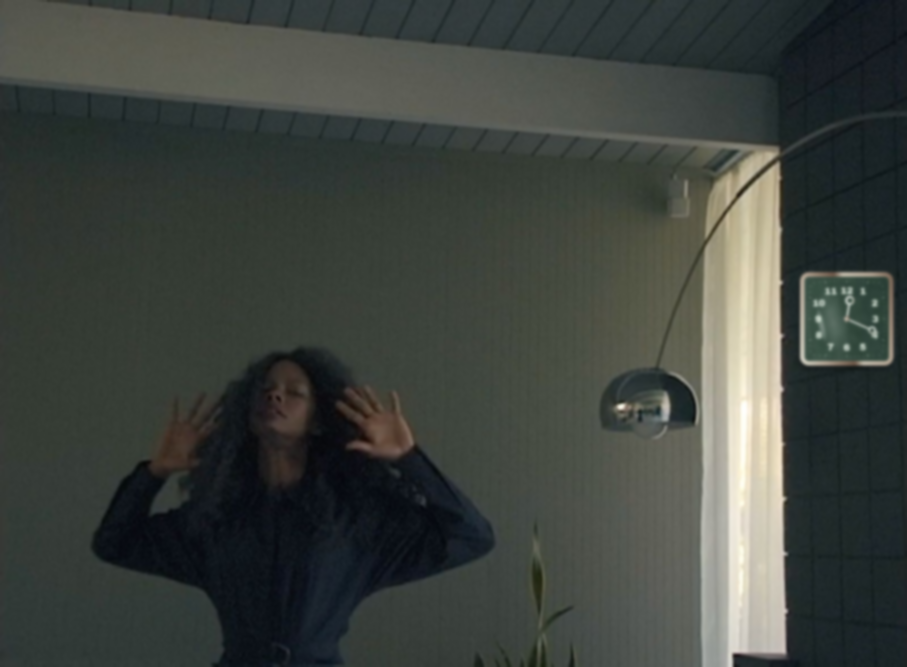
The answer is 12 h 19 min
